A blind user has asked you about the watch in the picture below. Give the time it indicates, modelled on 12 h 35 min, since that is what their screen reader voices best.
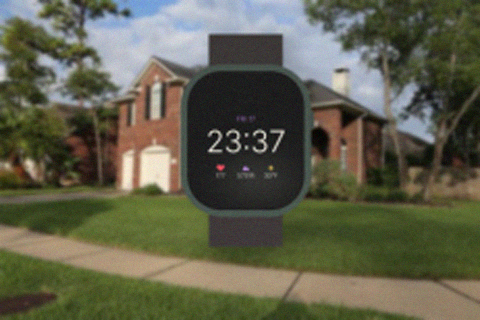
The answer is 23 h 37 min
